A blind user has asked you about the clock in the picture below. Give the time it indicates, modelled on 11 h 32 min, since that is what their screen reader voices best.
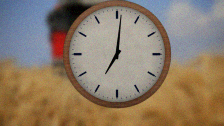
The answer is 7 h 01 min
